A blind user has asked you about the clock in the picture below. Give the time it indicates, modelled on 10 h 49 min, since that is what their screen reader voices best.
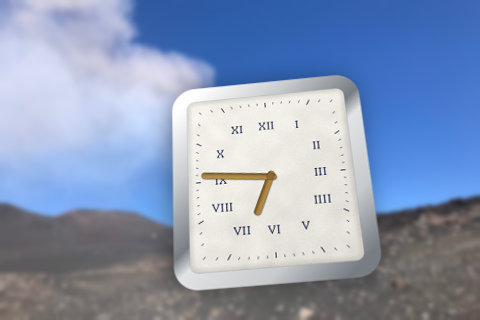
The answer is 6 h 46 min
